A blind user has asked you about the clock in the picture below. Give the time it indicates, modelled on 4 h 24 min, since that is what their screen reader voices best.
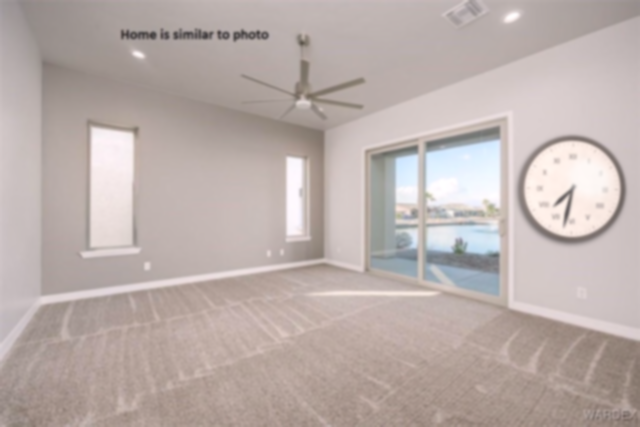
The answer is 7 h 32 min
